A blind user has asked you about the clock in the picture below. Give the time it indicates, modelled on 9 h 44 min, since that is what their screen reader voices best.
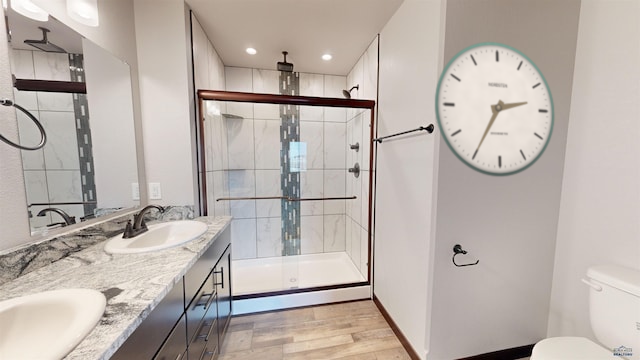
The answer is 2 h 35 min
